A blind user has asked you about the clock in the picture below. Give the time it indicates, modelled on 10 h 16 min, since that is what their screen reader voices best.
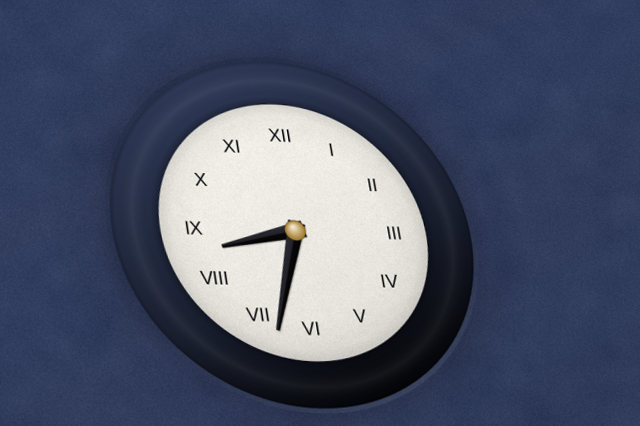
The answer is 8 h 33 min
